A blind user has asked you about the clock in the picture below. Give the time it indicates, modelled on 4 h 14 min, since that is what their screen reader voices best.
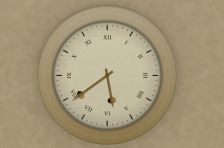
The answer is 5 h 39 min
